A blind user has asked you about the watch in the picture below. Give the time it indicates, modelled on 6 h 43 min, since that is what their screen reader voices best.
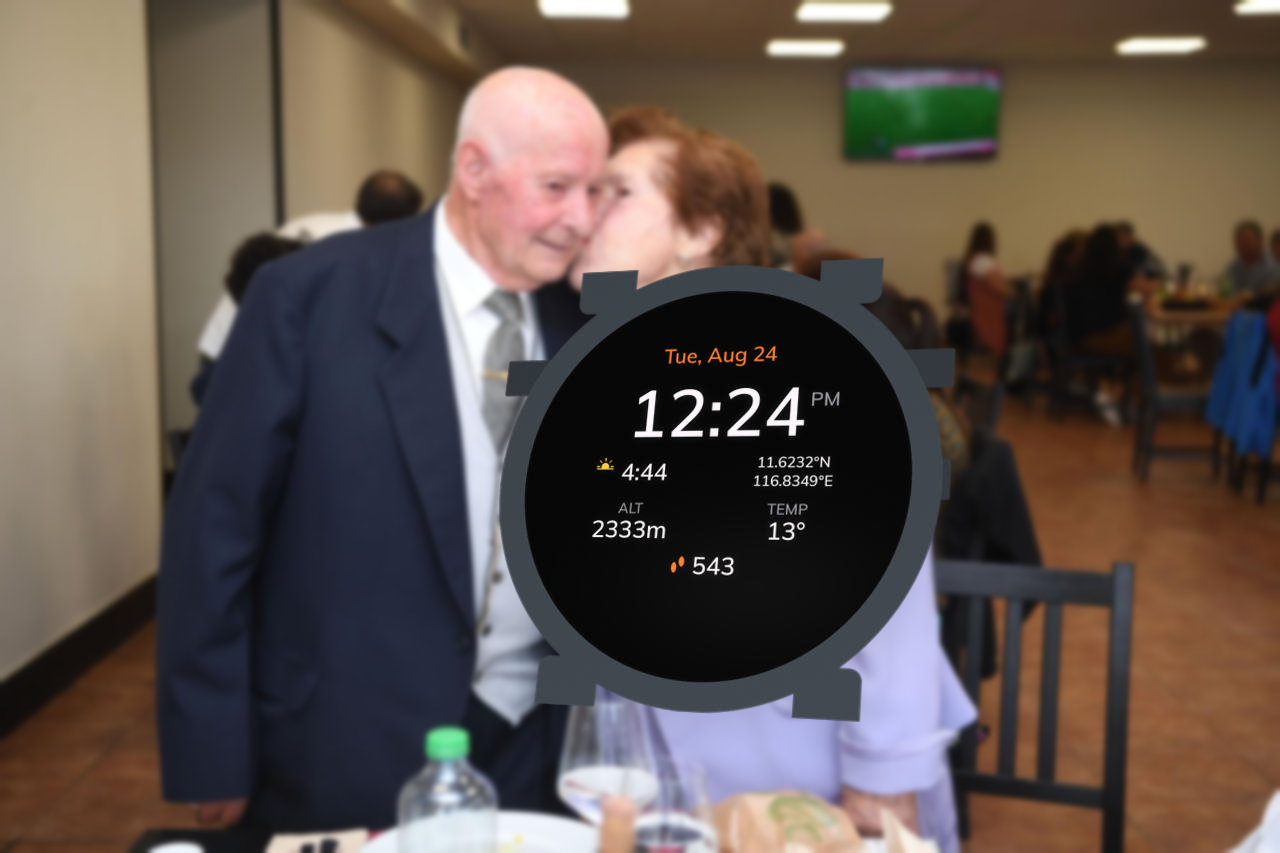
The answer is 12 h 24 min
